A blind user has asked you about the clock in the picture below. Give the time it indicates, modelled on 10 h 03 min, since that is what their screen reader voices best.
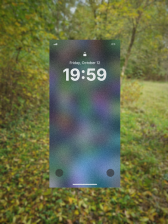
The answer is 19 h 59 min
